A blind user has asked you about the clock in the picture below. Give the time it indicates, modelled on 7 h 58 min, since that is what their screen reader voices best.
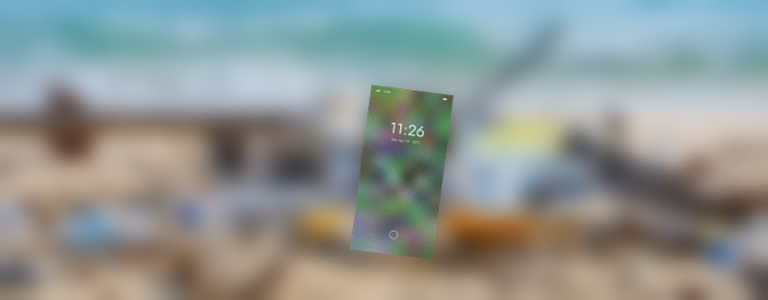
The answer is 11 h 26 min
